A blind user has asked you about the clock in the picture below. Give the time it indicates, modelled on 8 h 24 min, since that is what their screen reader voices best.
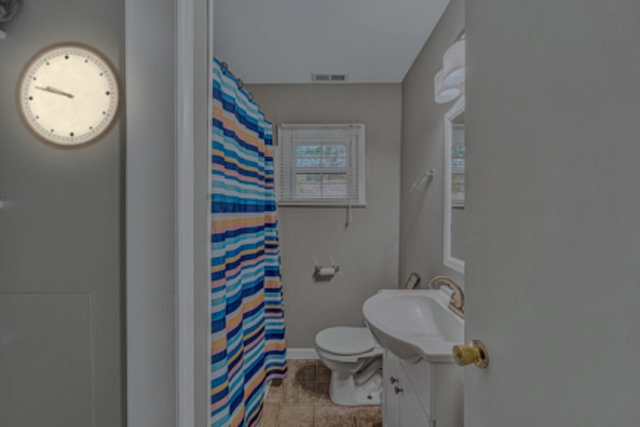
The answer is 9 h 48 min
